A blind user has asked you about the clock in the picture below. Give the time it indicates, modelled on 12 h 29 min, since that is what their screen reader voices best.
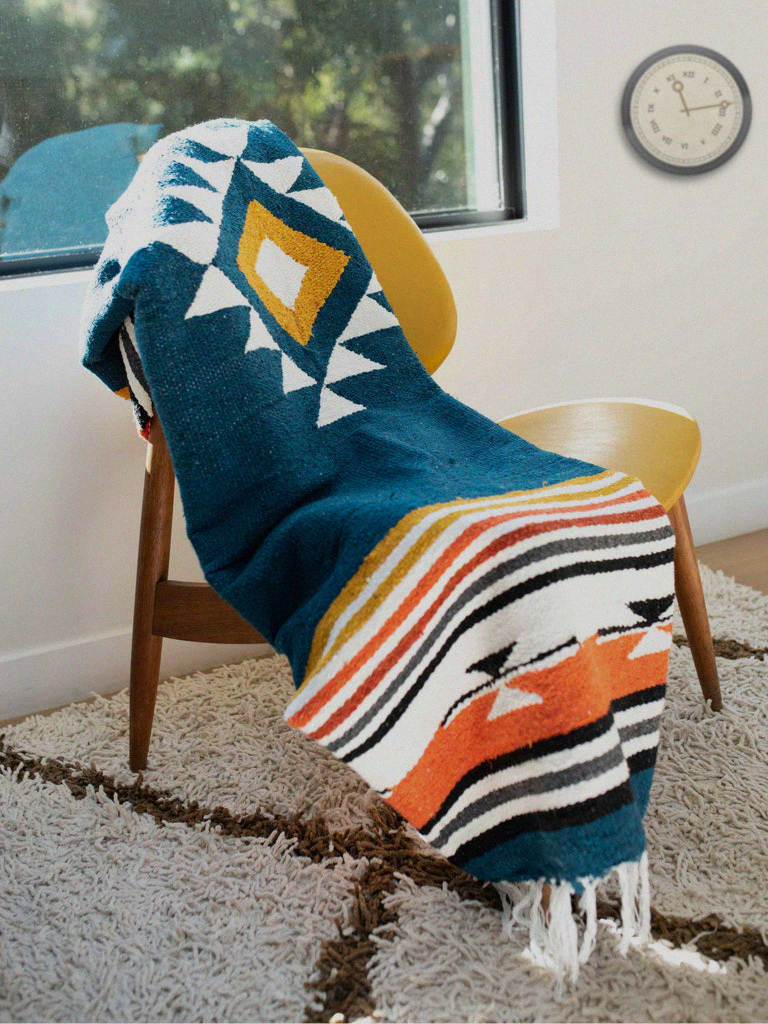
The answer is 11 h 13 min
